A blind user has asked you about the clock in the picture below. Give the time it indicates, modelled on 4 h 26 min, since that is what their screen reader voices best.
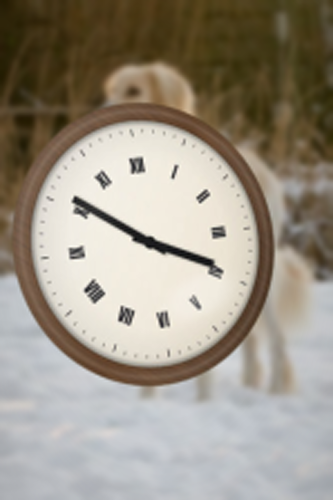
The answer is 3 h 51 min
